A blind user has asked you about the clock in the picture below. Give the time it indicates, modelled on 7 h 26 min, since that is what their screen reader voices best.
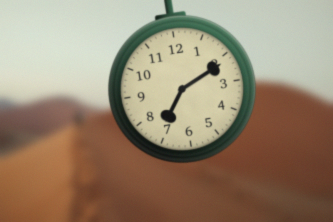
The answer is 7 h 11 min
